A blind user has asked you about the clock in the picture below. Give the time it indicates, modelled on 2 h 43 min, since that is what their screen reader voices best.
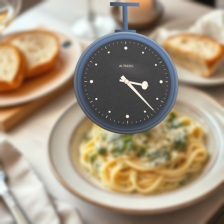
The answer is 3 h 23 min
